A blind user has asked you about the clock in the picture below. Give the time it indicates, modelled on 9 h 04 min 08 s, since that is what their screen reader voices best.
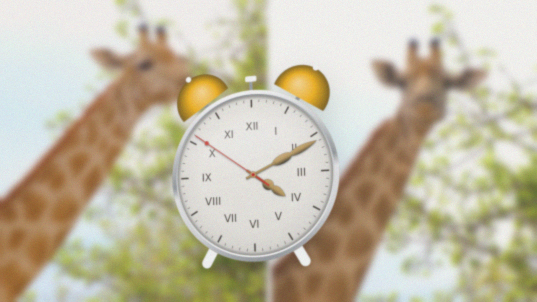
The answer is 4 h 10 min 51 s
